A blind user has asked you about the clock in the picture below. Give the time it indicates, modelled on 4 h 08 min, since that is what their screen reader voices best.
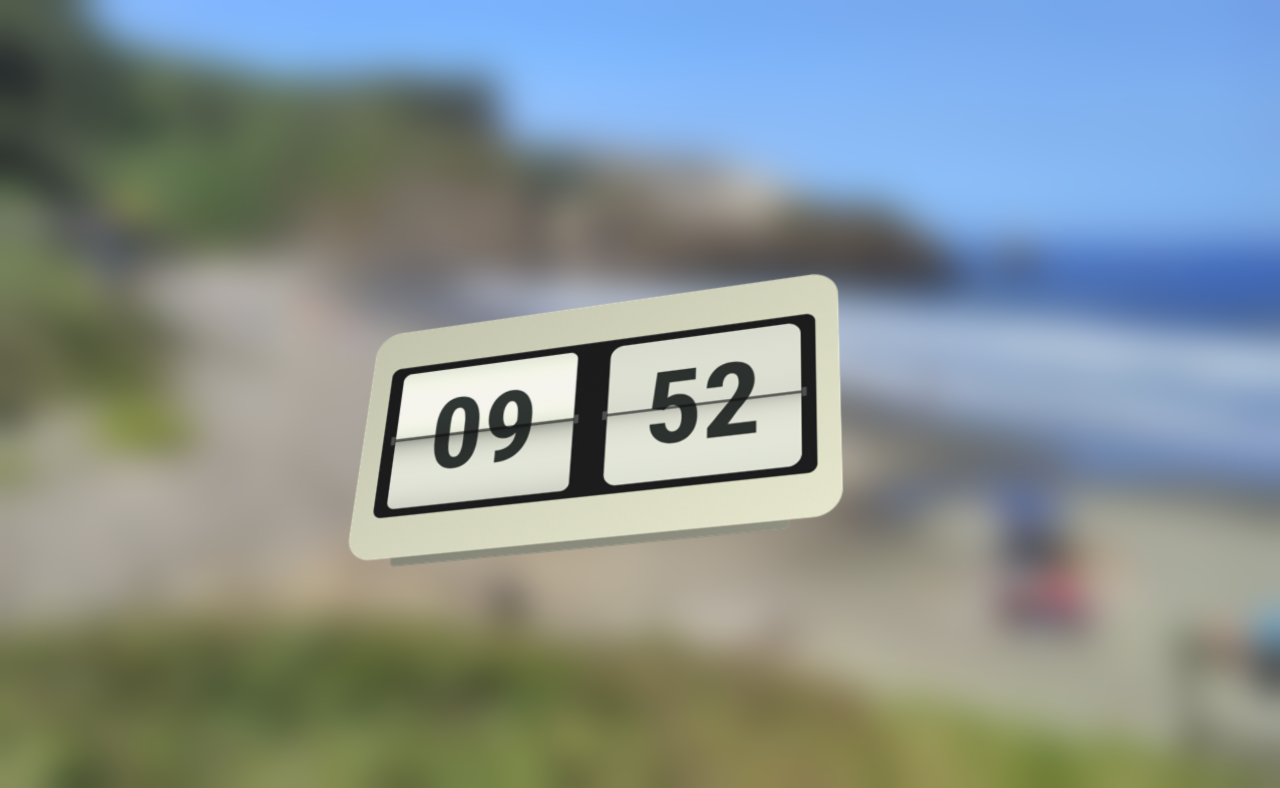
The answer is 9 h 52 min
